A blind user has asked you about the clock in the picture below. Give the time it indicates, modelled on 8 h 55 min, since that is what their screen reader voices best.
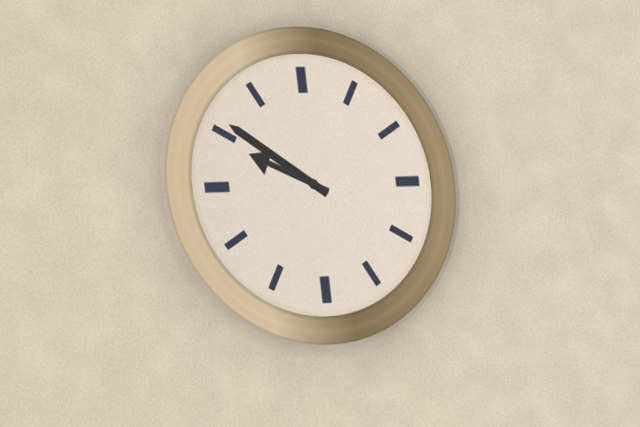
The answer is 9 h 51 min
